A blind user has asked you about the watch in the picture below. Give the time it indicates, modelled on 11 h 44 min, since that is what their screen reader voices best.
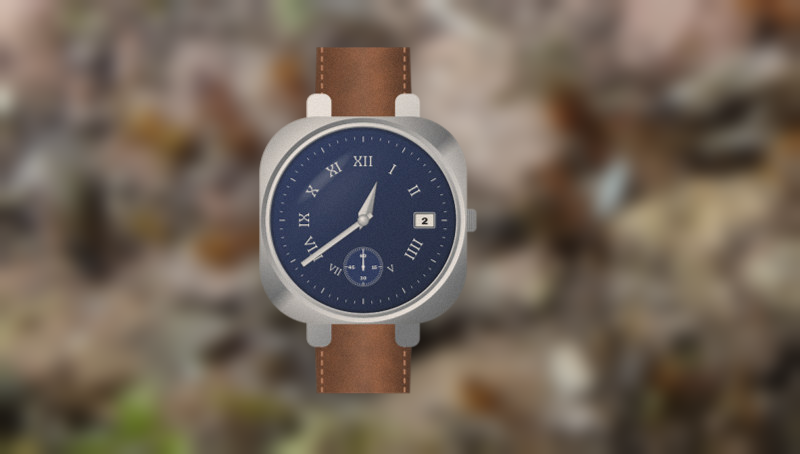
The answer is 12 h 39 min
